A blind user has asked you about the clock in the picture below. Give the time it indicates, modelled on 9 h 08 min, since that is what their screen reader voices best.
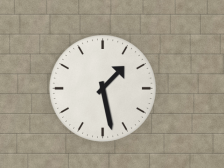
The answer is 1 h 28 min
